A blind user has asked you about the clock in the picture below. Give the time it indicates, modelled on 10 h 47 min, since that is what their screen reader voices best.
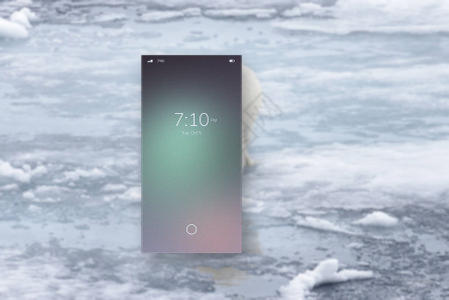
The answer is 7 h 10 min
